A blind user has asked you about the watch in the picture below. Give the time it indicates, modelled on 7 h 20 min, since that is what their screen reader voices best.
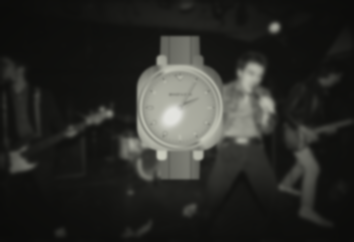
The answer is 2 h 05 min
